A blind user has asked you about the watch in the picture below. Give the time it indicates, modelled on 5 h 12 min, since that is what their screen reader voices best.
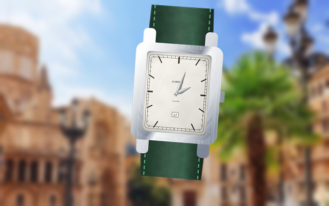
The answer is 2 h 03 min
